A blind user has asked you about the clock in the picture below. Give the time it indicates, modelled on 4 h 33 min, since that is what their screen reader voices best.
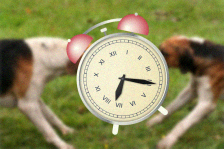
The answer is 7 h 20 min
